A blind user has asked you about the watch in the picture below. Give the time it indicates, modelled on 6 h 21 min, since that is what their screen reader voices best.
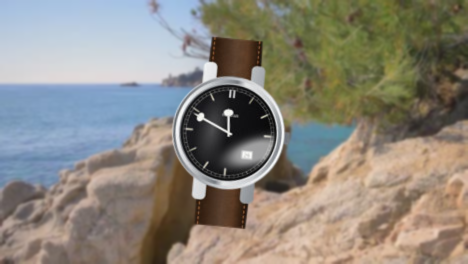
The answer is 11 h 49 min
